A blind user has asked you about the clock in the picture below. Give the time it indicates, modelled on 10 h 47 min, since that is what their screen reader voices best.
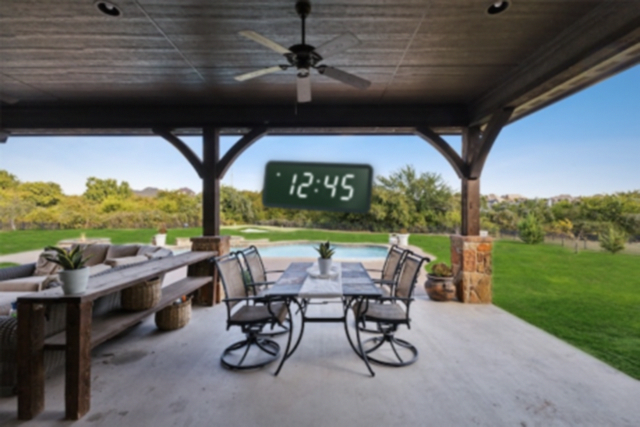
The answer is 12 h 45 min
